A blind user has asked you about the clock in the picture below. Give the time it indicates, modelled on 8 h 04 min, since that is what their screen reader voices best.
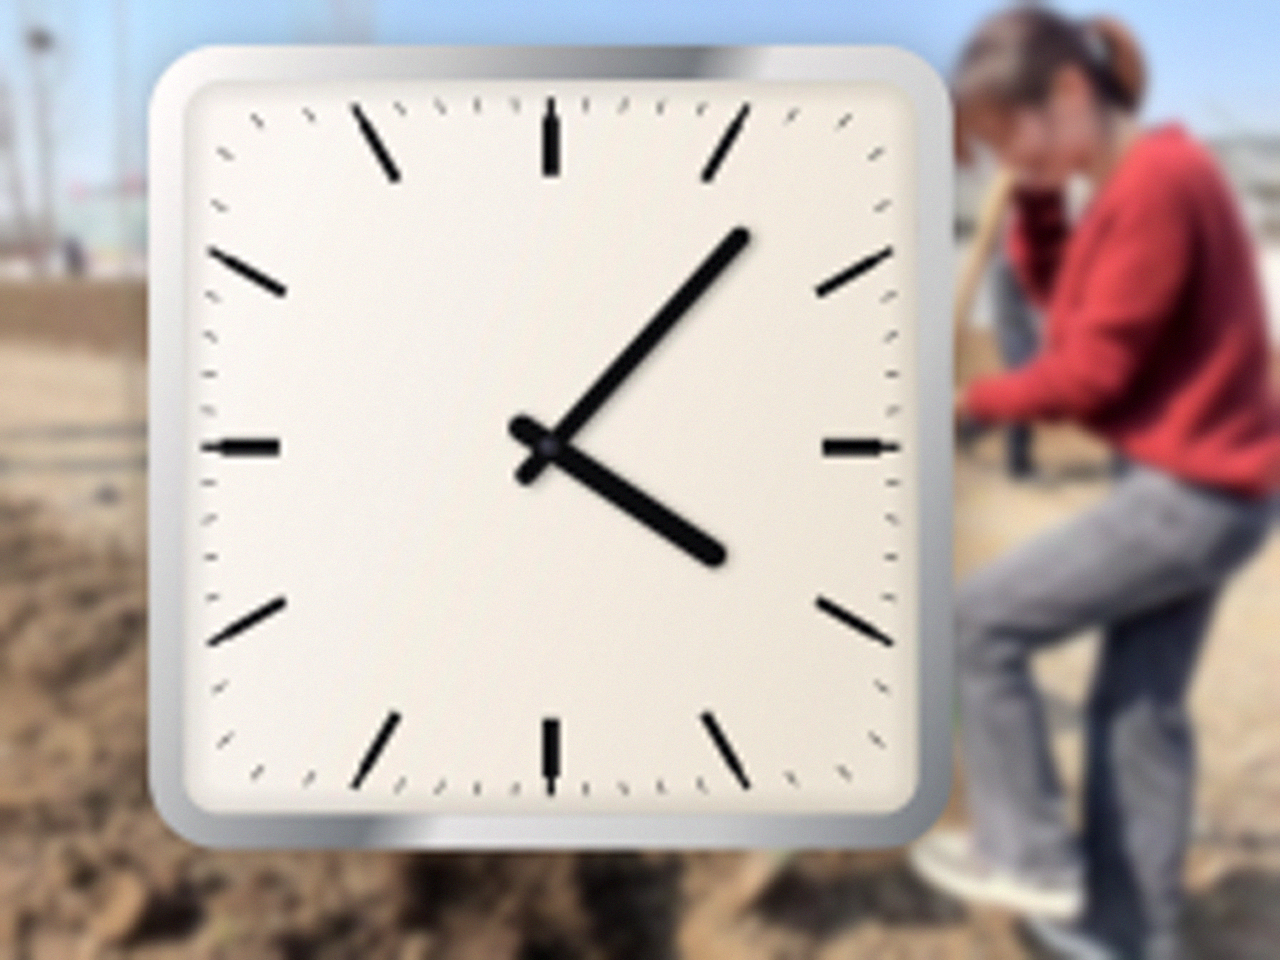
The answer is 4 h 07 min
